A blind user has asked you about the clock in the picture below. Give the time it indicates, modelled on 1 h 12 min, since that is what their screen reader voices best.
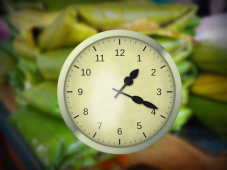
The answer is 1 h 19 min
